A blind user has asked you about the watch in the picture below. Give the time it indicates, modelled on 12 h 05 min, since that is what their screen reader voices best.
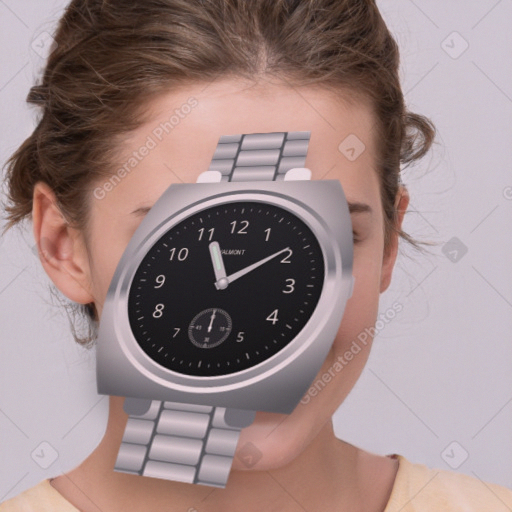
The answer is 11 h 09 min
